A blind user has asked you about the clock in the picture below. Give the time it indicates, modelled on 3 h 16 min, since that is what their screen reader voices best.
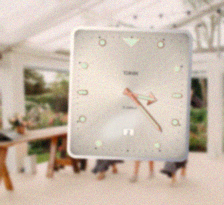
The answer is 3 h 23 min
